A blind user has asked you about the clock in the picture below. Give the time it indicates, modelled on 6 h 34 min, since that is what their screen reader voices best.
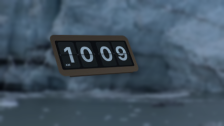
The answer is 10 h 09 min
